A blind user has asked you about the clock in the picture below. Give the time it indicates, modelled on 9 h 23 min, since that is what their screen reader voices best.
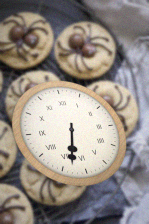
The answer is 6 h 33 min
